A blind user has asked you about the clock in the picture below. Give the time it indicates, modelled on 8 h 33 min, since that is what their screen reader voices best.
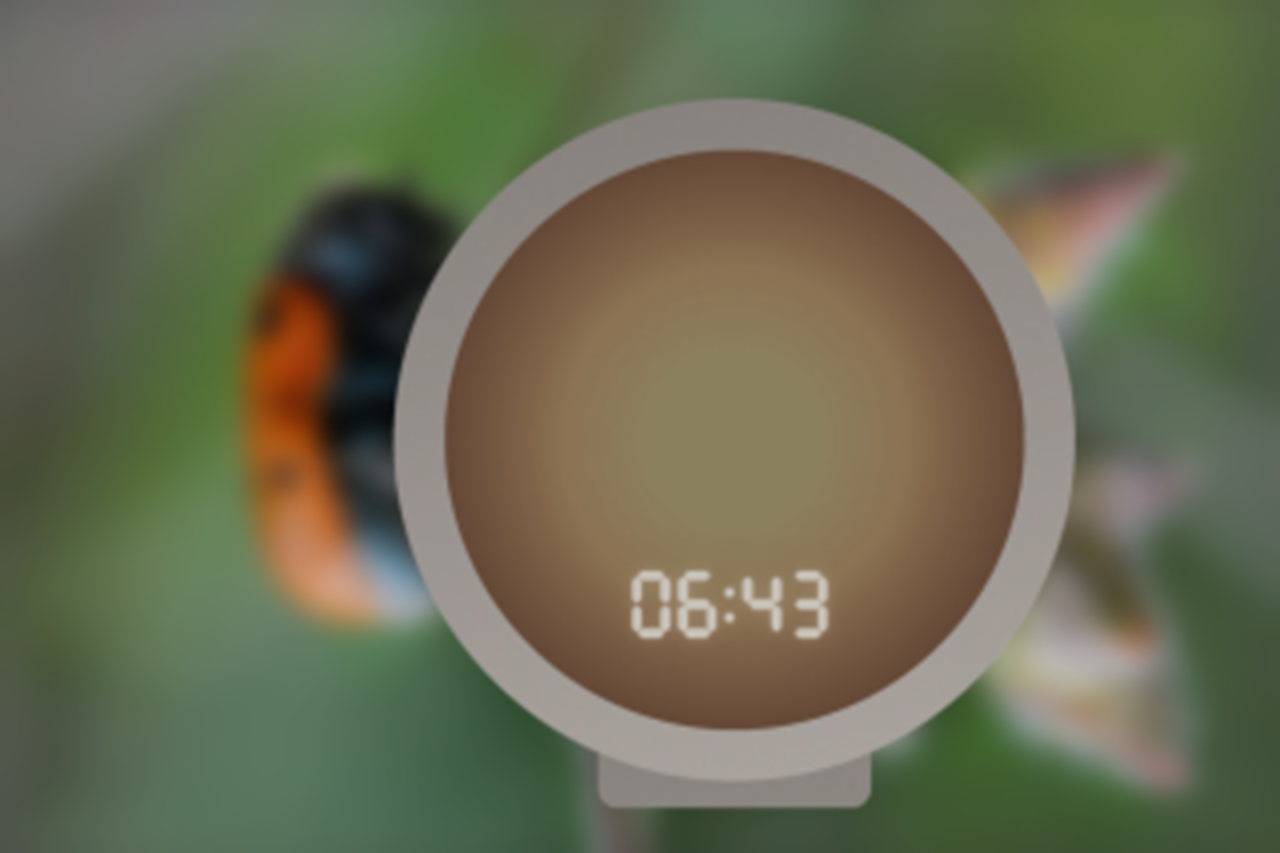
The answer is 6 h 43 min
